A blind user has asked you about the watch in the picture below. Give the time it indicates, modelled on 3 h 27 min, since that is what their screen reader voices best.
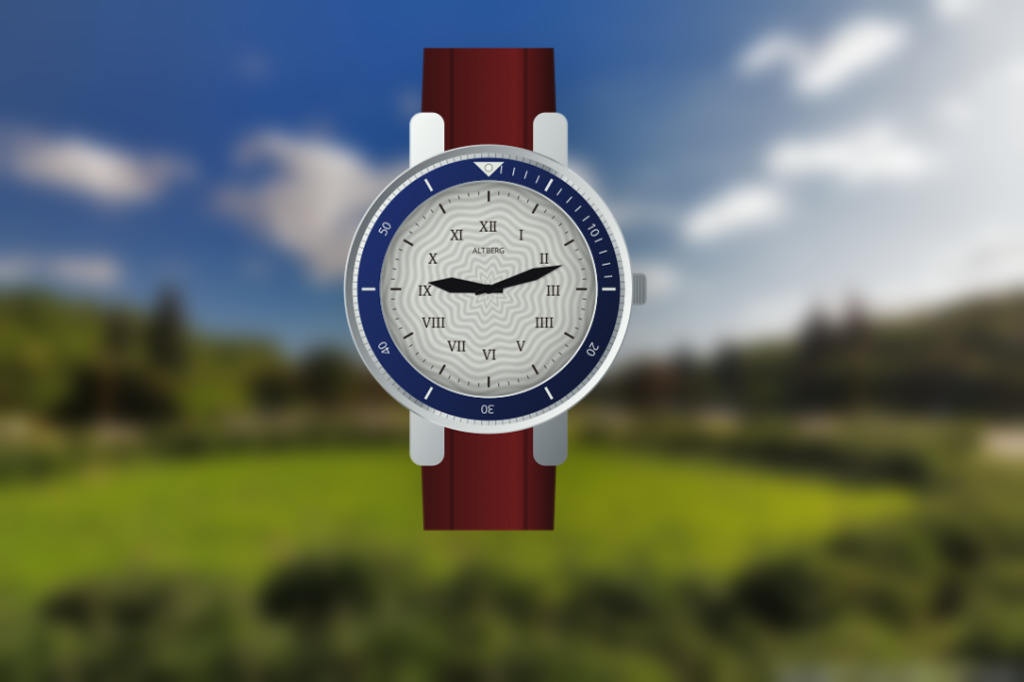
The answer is 9 h 12 min
